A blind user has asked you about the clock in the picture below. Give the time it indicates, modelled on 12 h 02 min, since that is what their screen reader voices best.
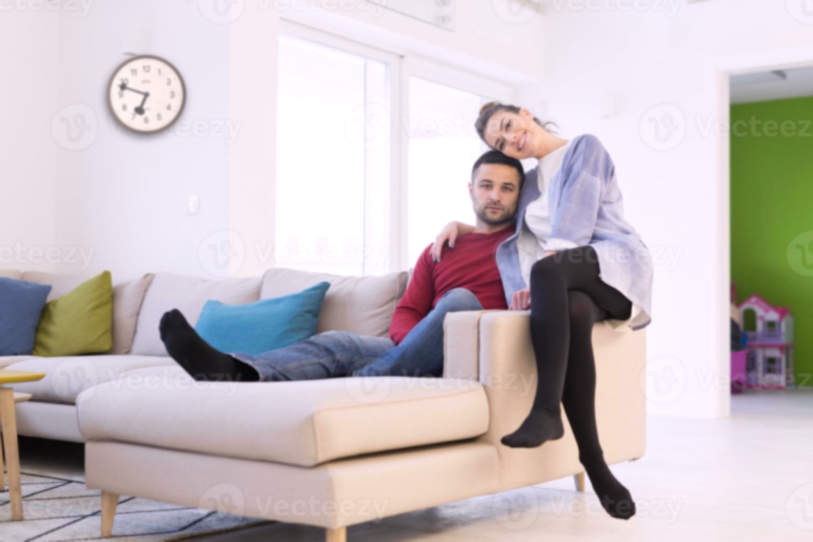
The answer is 6 h 48 min
